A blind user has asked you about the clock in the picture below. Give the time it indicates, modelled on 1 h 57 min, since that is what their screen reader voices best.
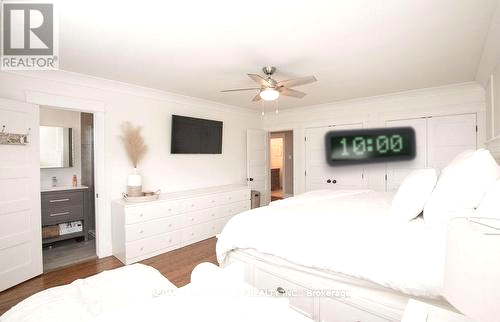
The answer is 10 h 00 min
